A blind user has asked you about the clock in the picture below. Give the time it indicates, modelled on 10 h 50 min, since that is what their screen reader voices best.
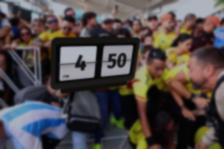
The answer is 4 h 50 min
